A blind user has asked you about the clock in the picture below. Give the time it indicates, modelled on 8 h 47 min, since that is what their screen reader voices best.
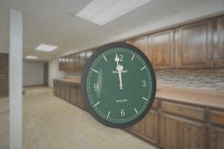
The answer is 11 h 59 min
